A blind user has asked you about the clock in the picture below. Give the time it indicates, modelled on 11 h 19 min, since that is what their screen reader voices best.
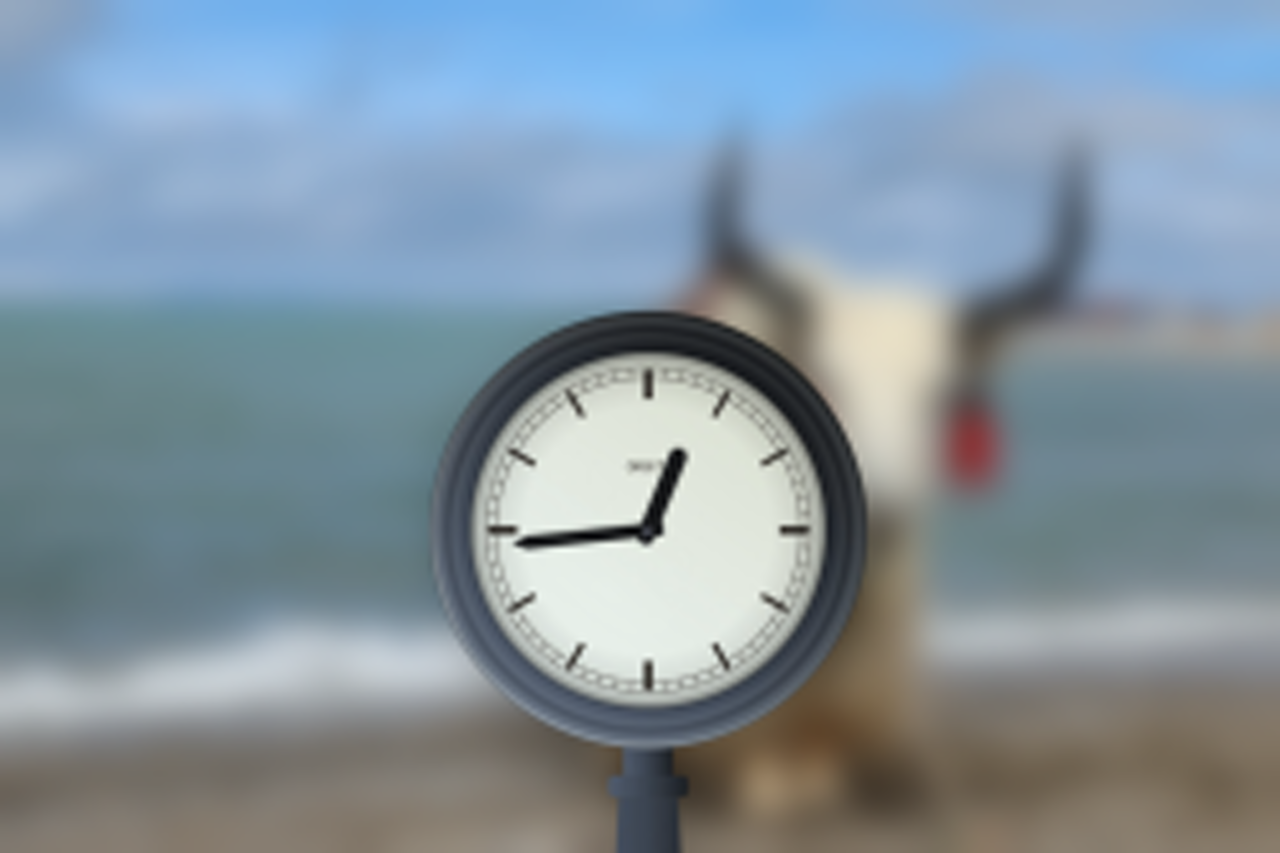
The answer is 12 h 44 min
